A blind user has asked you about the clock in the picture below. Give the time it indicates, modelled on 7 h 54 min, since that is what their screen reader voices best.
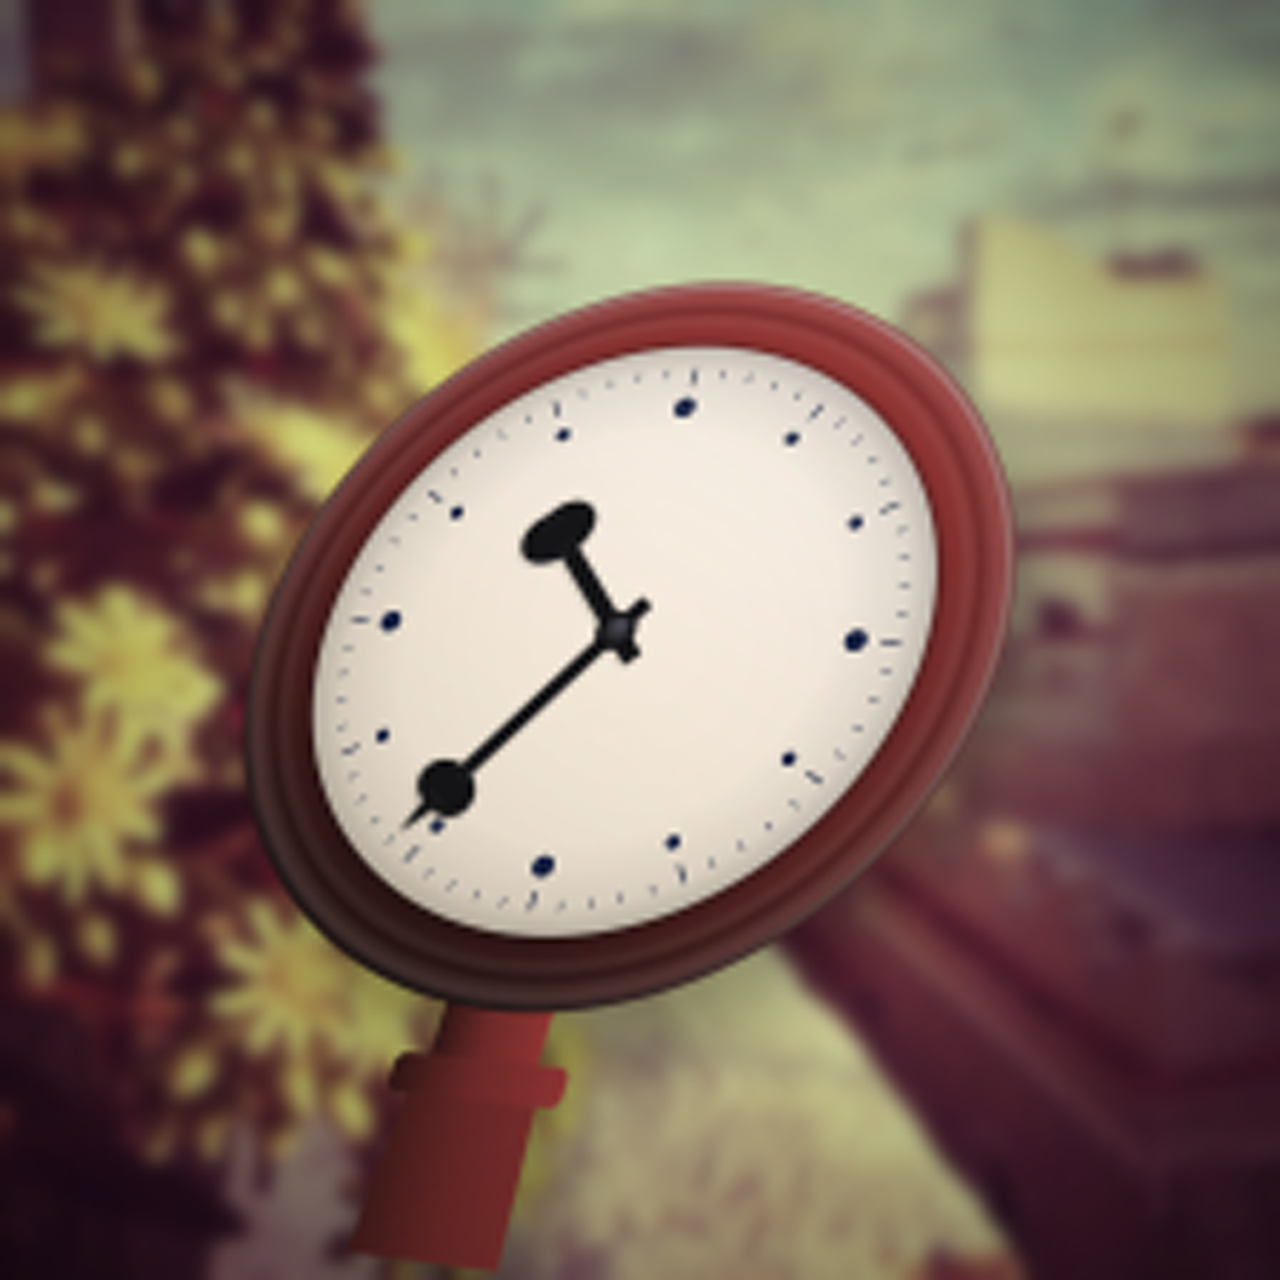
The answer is 10 h 36 min
